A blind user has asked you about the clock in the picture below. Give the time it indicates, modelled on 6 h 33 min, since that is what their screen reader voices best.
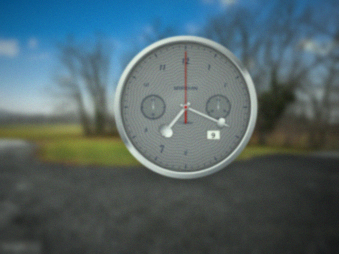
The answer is 7 h 19 min
